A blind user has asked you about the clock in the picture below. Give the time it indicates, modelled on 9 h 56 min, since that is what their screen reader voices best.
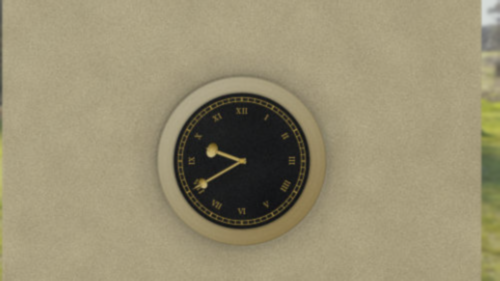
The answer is 9 h 40 min
